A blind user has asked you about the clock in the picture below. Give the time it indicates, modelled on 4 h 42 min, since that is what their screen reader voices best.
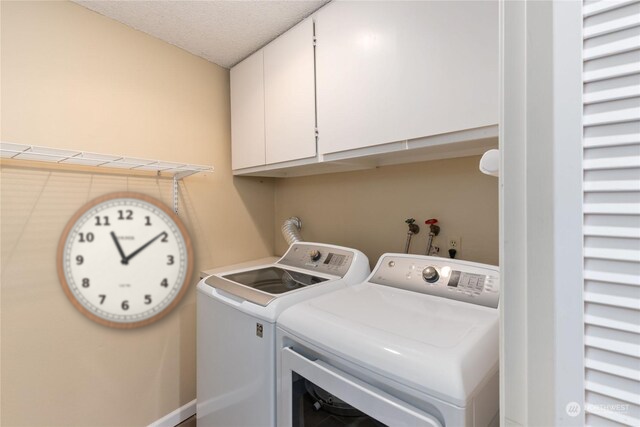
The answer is 11 h 09 min
